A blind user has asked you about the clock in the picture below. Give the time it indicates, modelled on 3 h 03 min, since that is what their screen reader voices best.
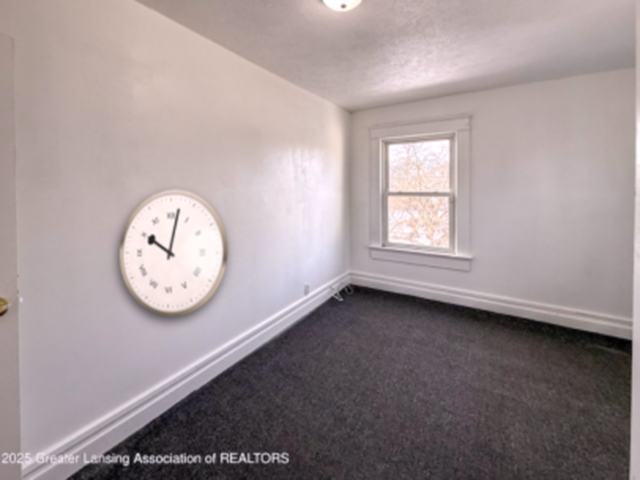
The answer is 10 h 02 min
